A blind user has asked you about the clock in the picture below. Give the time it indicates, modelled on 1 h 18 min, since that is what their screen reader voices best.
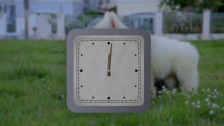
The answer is 12 h 01 min
